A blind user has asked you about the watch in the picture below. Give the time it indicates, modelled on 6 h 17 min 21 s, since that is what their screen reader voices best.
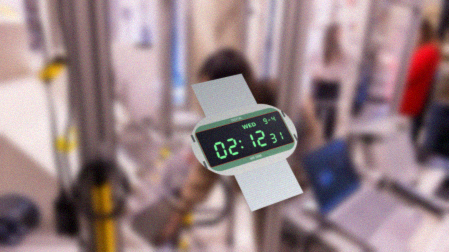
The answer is 2 h 12 min 31 s
